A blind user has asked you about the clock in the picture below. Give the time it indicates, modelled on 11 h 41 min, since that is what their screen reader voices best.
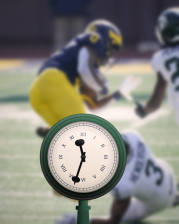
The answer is 11 h 33 min
